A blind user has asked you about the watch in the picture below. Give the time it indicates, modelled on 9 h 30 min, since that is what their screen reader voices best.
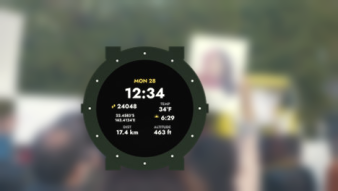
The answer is 12 h 34 min
